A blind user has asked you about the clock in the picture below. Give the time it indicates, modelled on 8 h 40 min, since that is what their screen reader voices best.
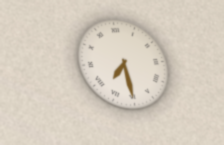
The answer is 7 h 30 min
